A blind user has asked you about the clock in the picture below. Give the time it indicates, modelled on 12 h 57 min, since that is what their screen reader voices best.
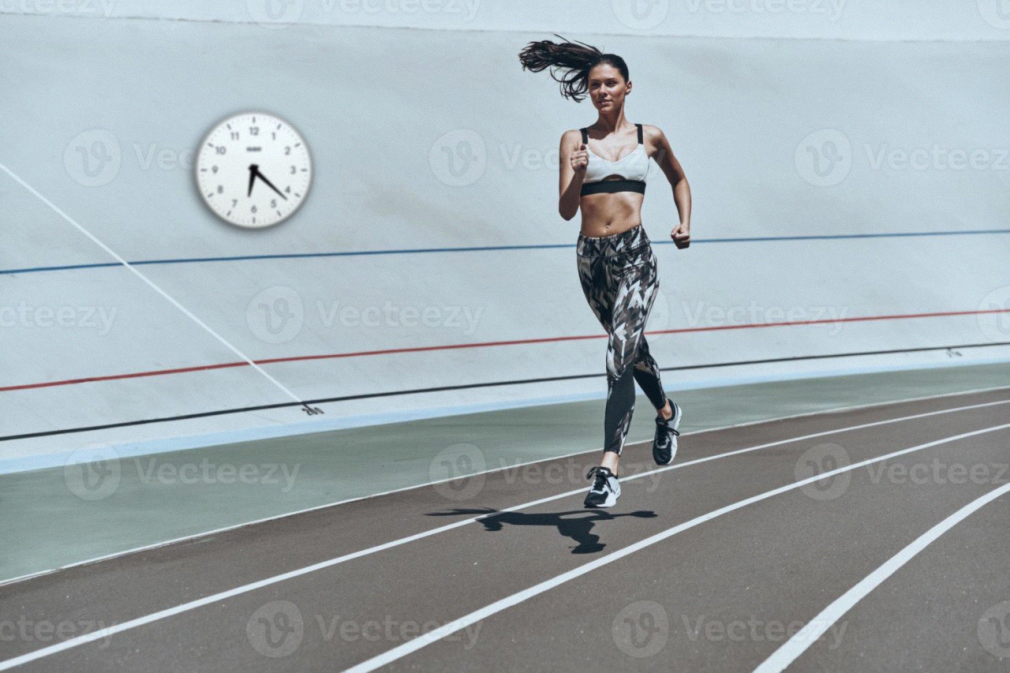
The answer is 6 h 22 min
